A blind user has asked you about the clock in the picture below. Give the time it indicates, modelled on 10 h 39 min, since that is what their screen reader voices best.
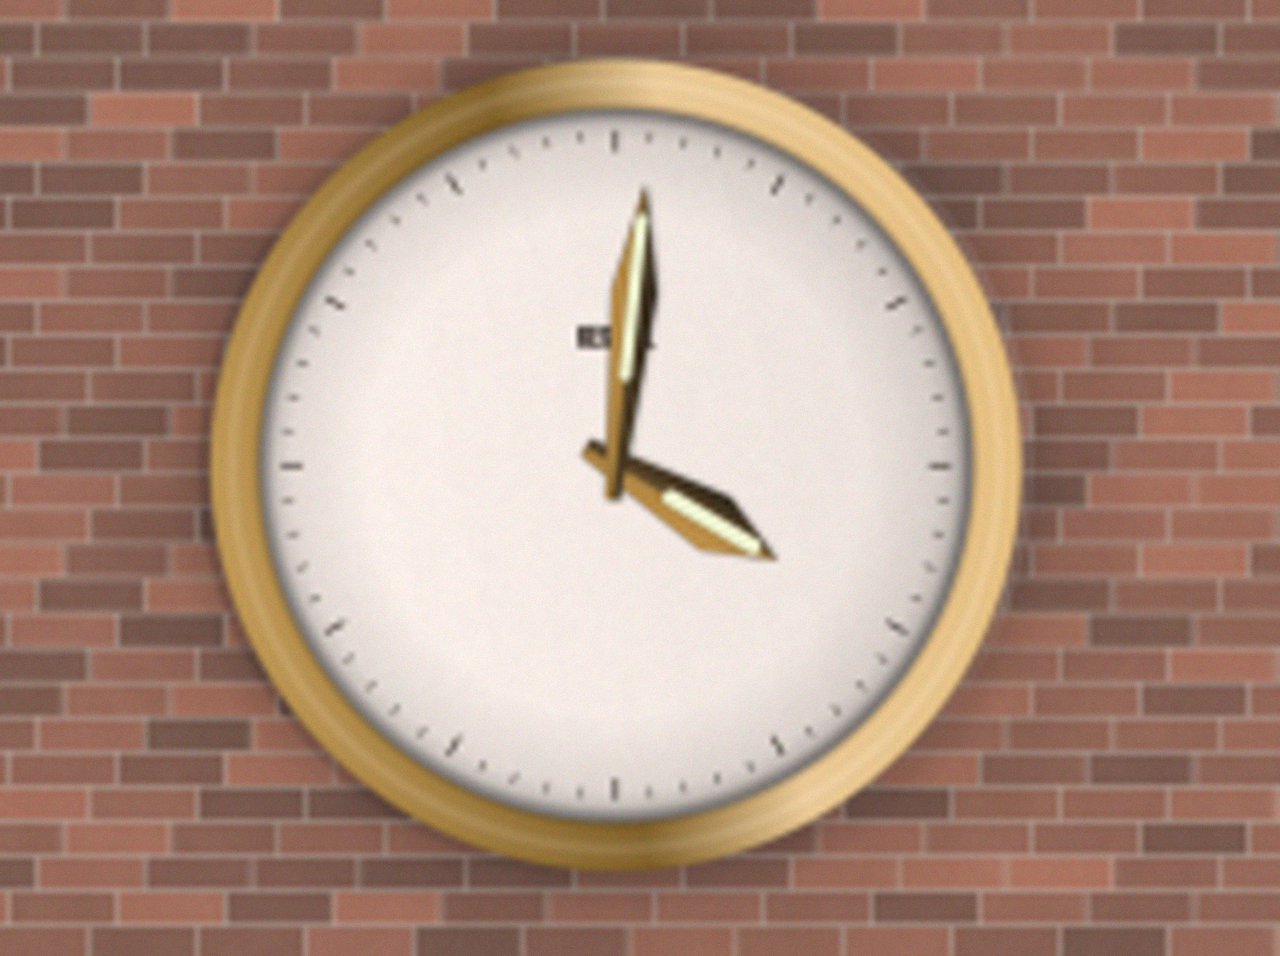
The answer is 4 h 01 min
